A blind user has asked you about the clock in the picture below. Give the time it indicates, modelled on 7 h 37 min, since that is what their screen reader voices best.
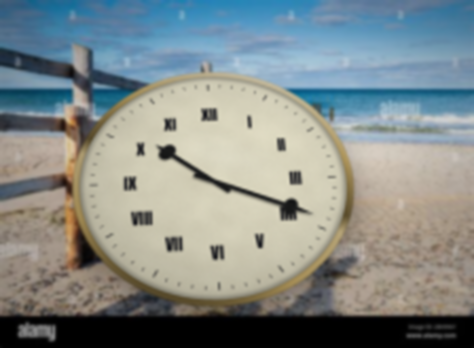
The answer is 10 h 19 min
